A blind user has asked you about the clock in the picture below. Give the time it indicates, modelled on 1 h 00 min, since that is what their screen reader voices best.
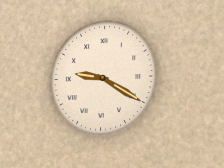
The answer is 9 h 20 min
